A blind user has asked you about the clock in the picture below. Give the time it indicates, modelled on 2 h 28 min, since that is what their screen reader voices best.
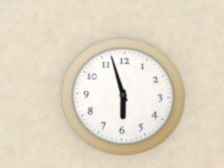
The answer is 5 h 57 min
